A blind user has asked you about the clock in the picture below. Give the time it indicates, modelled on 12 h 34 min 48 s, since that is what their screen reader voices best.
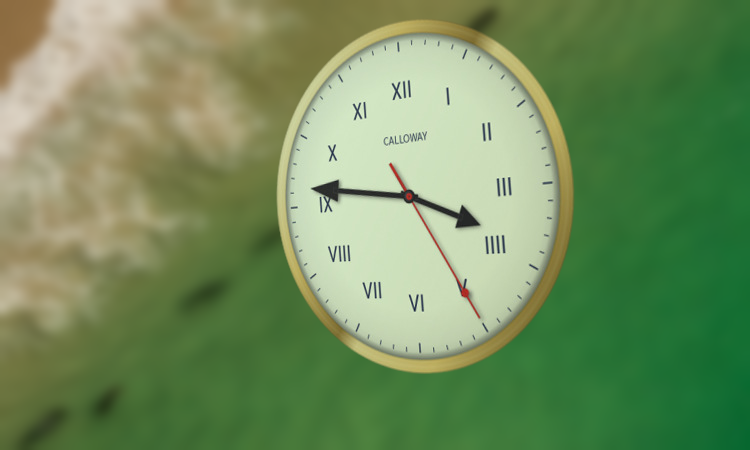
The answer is 3 h 46 min 25 s
